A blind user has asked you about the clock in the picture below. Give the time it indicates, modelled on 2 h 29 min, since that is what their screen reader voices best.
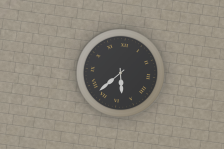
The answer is 5 h 37 min
